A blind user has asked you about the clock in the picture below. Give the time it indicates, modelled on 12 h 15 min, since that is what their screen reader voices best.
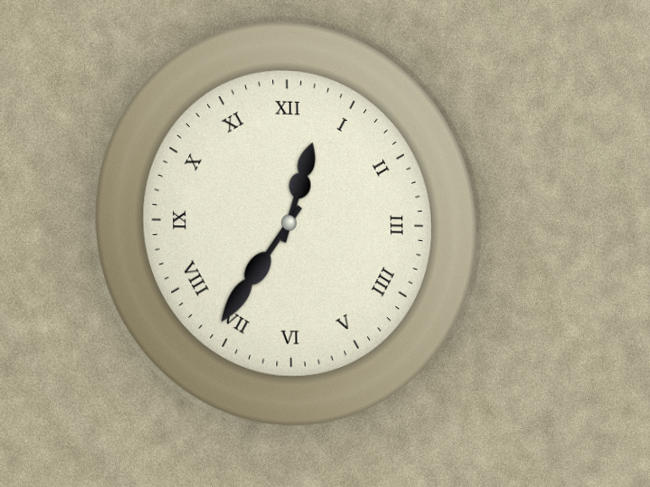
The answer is 12 h 36 min
